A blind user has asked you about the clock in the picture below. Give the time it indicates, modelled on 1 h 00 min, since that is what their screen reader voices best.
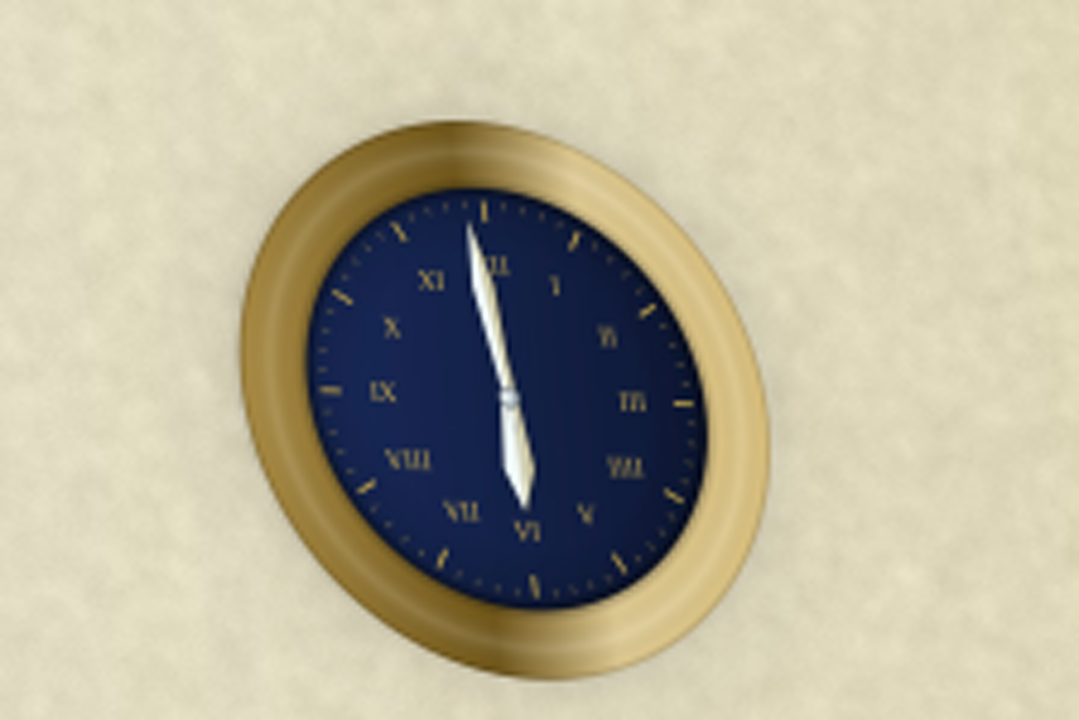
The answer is 5 h 59 min
